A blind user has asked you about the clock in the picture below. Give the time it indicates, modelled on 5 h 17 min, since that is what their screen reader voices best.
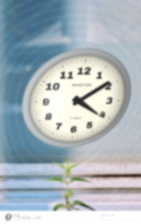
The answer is 4 h 09 min
